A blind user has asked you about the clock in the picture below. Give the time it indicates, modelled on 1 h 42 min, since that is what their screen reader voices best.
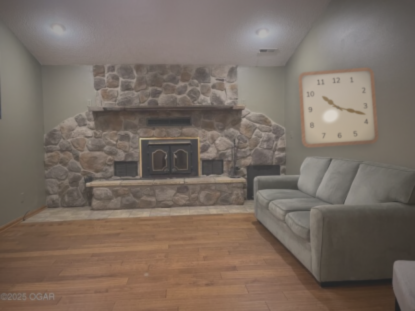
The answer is 10 h 18 min
